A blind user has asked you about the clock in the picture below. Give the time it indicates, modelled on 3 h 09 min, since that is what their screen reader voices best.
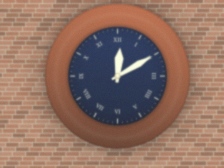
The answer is 12 h 10 min
